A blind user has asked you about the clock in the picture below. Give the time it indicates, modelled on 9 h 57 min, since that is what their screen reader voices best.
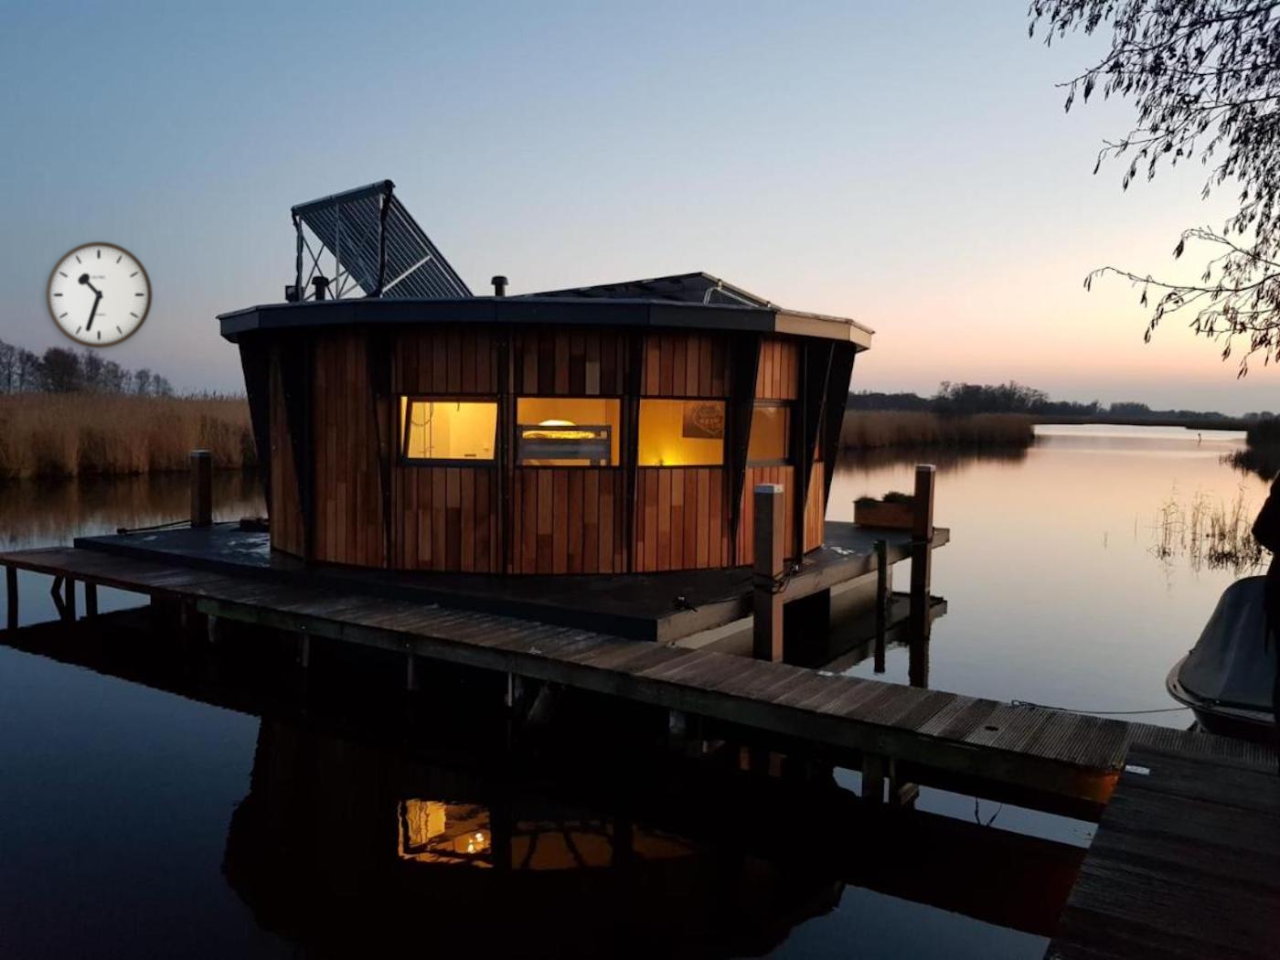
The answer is 10 h 33 min
